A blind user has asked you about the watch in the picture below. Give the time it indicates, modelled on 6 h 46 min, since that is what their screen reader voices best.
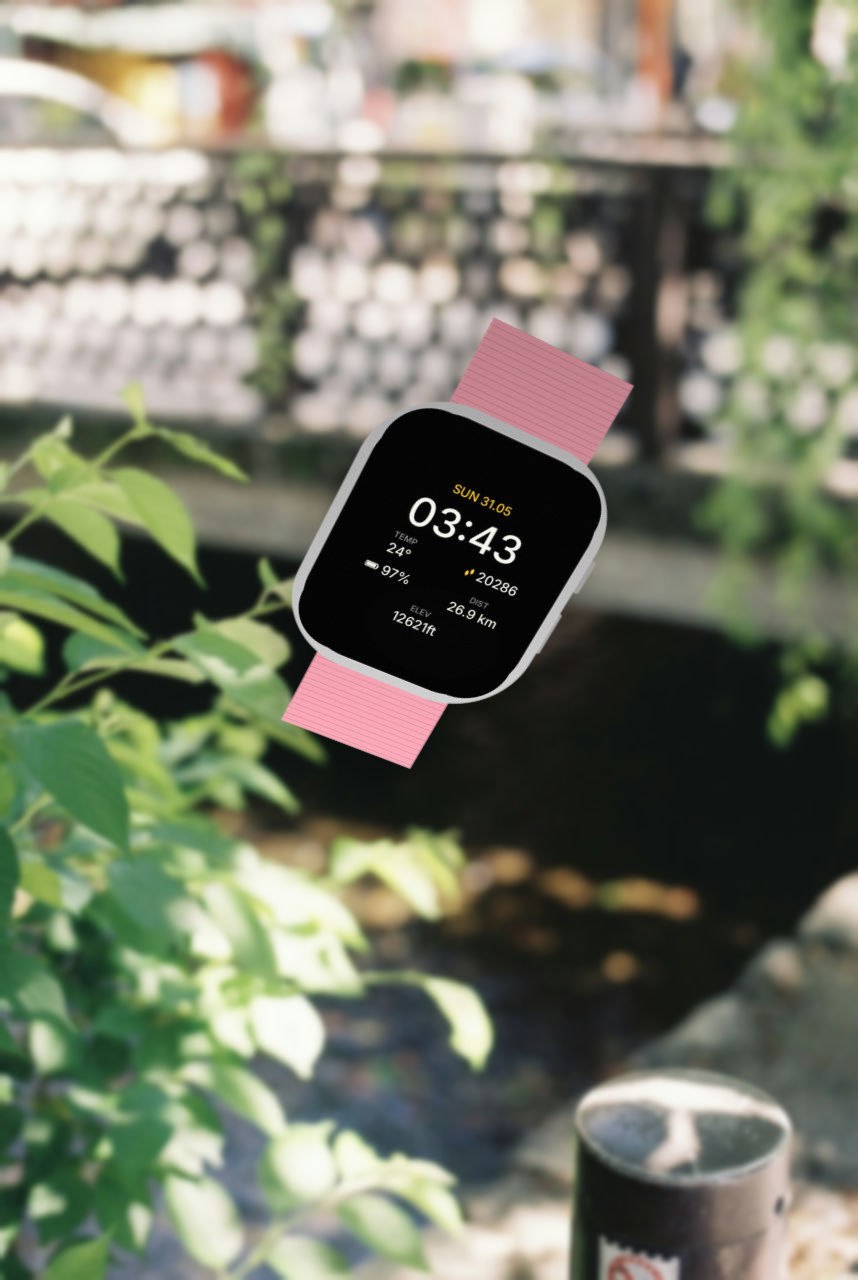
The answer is 3 h 43 min
